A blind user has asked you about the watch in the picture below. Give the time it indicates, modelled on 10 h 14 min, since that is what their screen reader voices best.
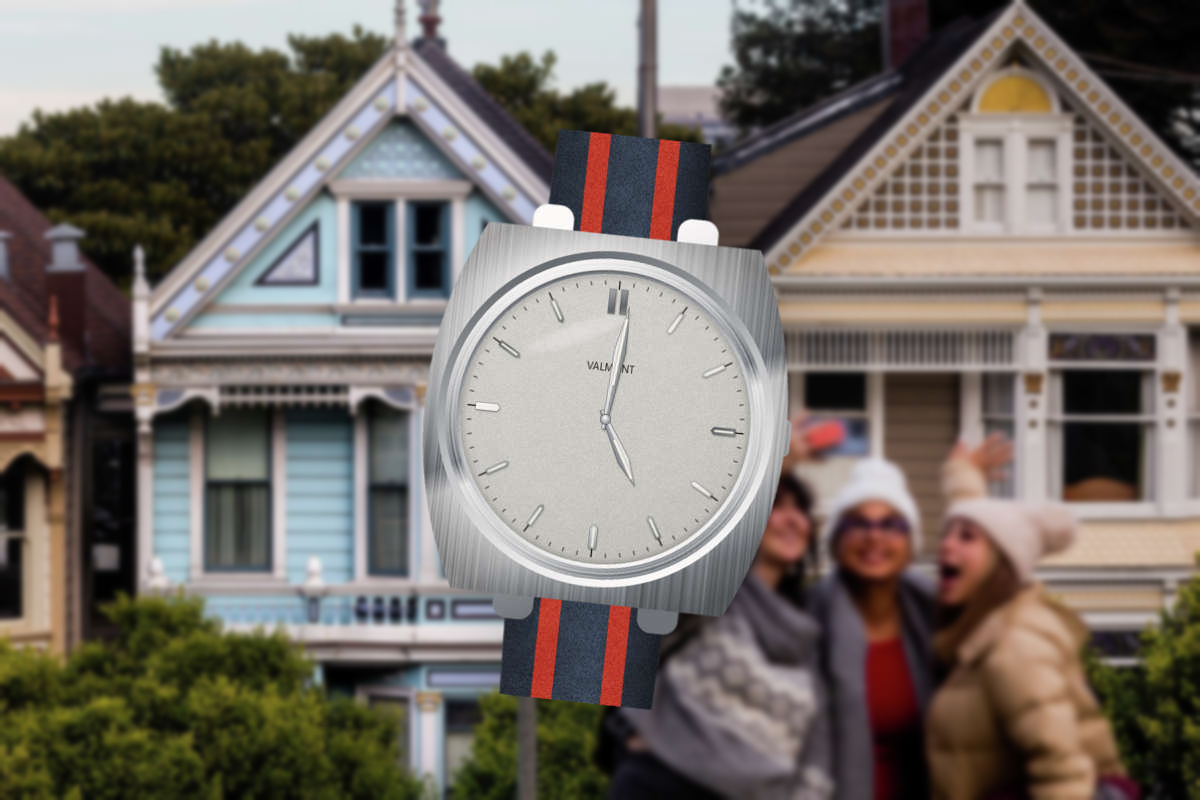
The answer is 5 h 01 min
